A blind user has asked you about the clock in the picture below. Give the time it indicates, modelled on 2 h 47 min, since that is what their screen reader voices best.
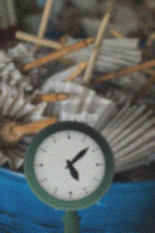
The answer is 5 h 08 min
